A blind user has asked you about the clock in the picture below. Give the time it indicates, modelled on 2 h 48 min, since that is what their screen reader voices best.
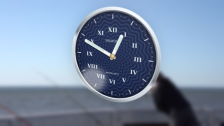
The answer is 12 h 49 min
